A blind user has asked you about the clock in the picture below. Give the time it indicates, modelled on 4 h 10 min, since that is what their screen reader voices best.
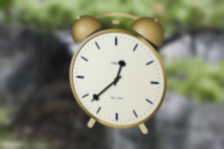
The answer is 12 h 38 min
